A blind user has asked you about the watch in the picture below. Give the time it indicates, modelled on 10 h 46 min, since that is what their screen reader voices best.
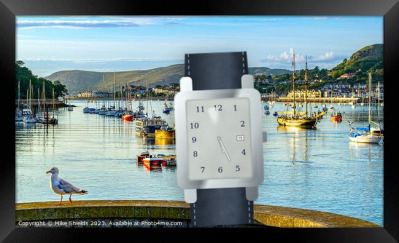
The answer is 5 h 26 min
